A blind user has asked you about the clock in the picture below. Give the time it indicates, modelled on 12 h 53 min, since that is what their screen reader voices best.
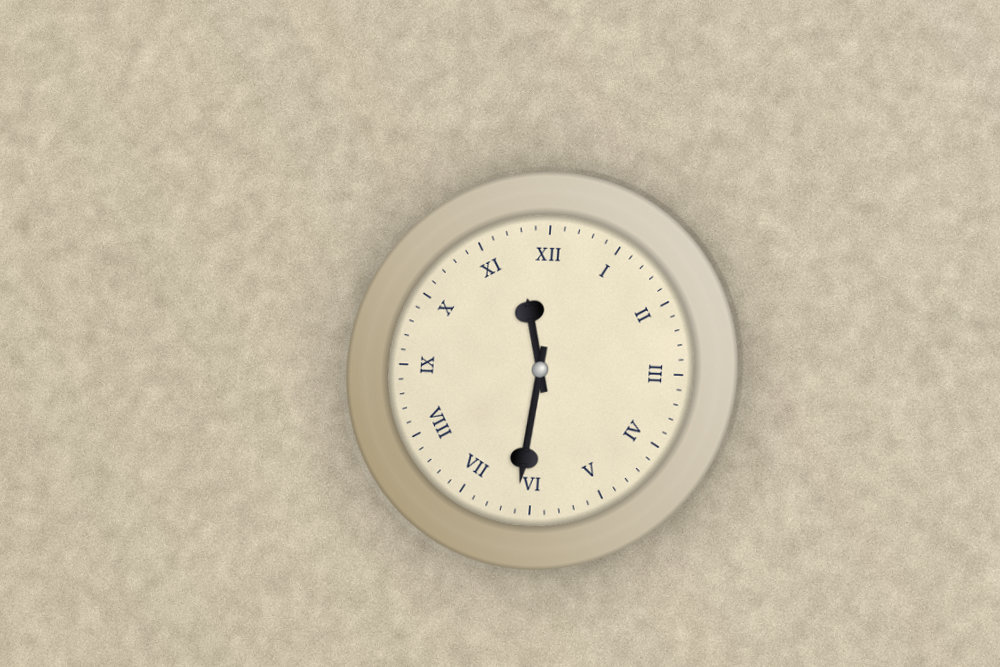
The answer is 11 h 31 min
